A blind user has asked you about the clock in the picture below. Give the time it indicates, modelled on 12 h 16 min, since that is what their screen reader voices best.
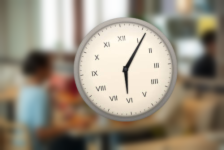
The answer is 6 h 06 min
